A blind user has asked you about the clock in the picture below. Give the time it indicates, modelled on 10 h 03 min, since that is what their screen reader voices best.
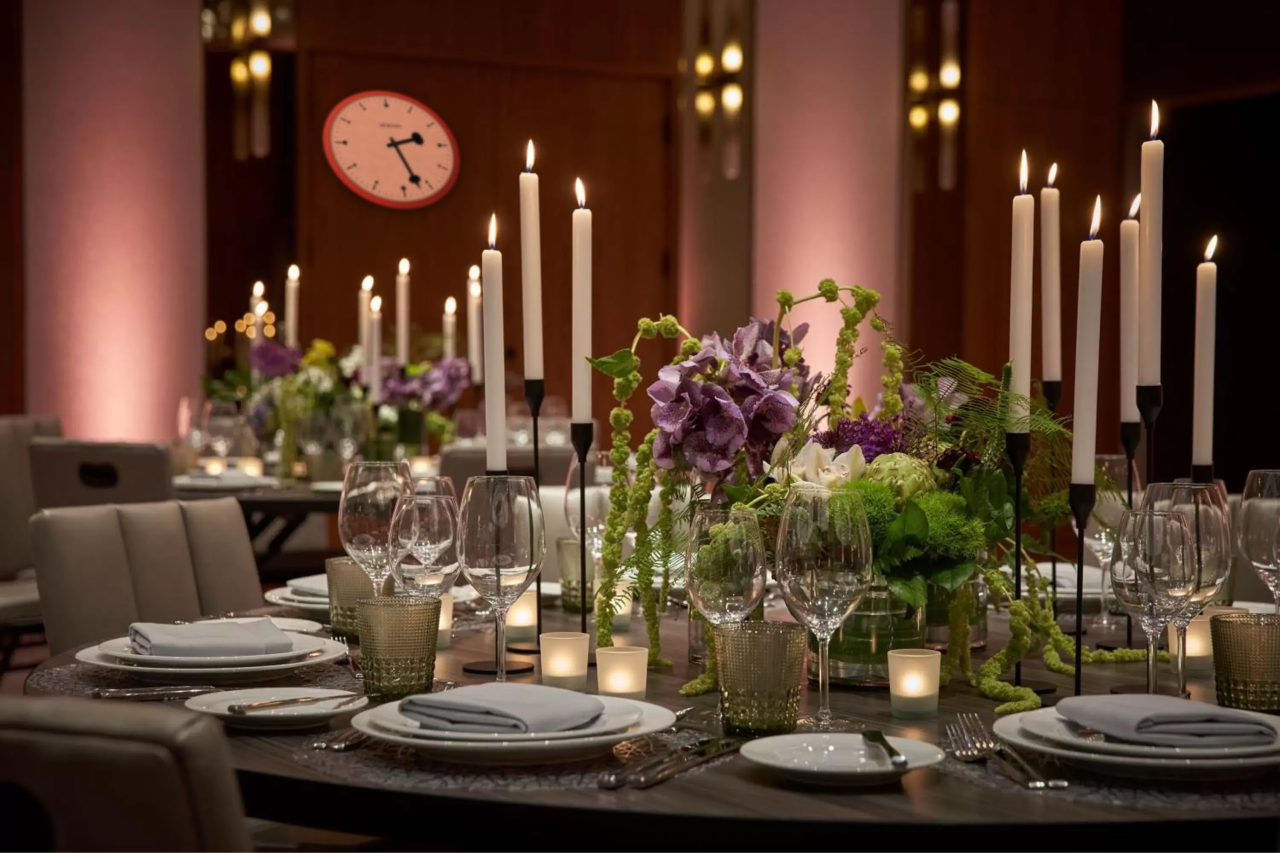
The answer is 2 h 27 min
